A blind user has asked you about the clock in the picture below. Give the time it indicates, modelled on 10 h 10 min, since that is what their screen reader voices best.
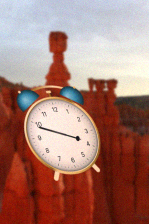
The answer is 3 h 49 min
